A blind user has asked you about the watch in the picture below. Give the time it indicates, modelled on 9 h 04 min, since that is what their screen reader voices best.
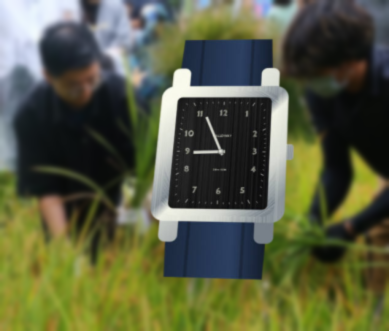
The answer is 8 h 56 min
